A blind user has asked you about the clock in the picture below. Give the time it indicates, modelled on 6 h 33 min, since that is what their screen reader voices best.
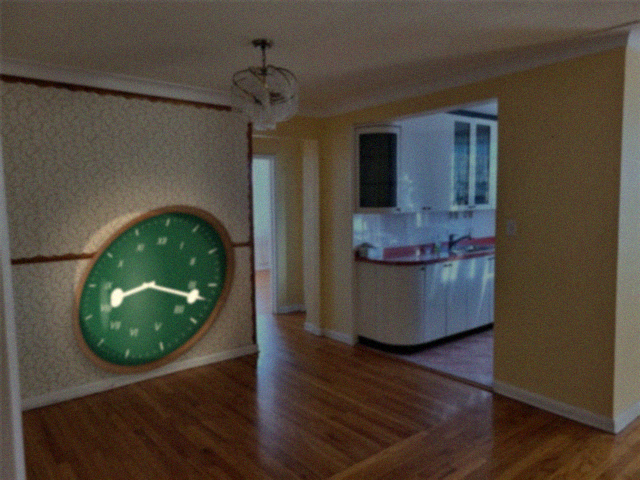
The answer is 8 h 17 min
